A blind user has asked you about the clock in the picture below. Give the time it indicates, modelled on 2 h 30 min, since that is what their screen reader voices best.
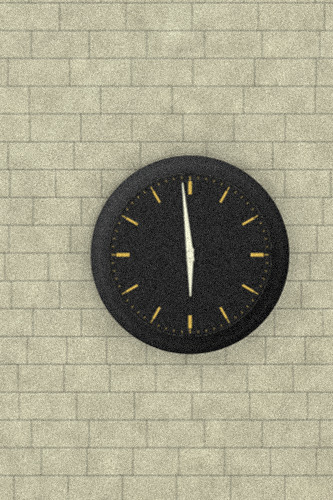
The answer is 5 h 59 min
